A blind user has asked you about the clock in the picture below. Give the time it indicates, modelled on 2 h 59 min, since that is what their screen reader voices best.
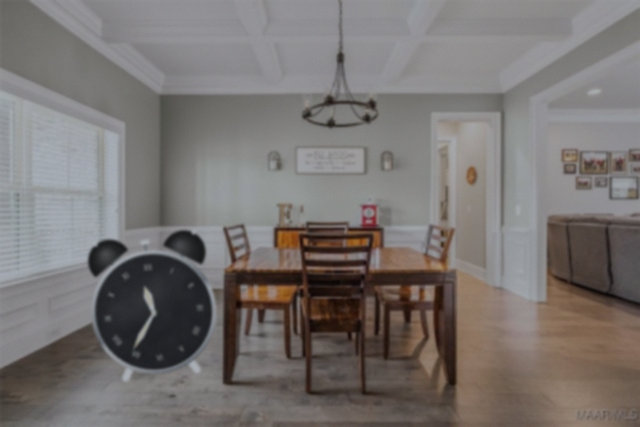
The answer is 11 h 36 min
